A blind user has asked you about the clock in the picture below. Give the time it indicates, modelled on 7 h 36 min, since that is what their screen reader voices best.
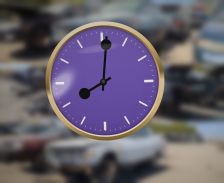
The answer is 8 h 01 min
